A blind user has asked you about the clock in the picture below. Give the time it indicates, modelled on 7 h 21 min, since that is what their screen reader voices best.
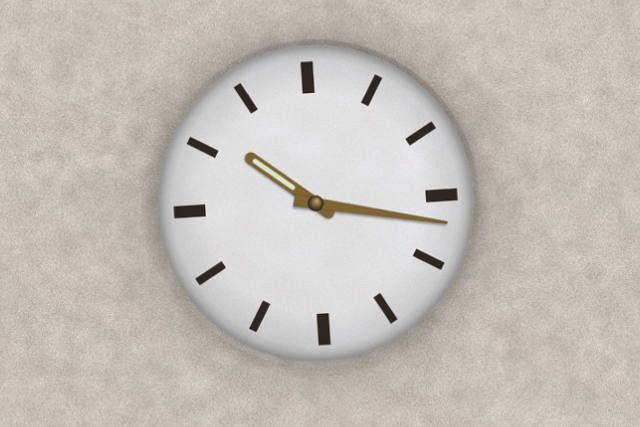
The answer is 10 h 17 min
